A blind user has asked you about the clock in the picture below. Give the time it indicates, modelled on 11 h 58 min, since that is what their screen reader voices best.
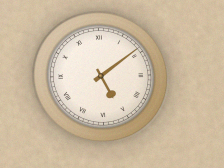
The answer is 5 h 09 min
